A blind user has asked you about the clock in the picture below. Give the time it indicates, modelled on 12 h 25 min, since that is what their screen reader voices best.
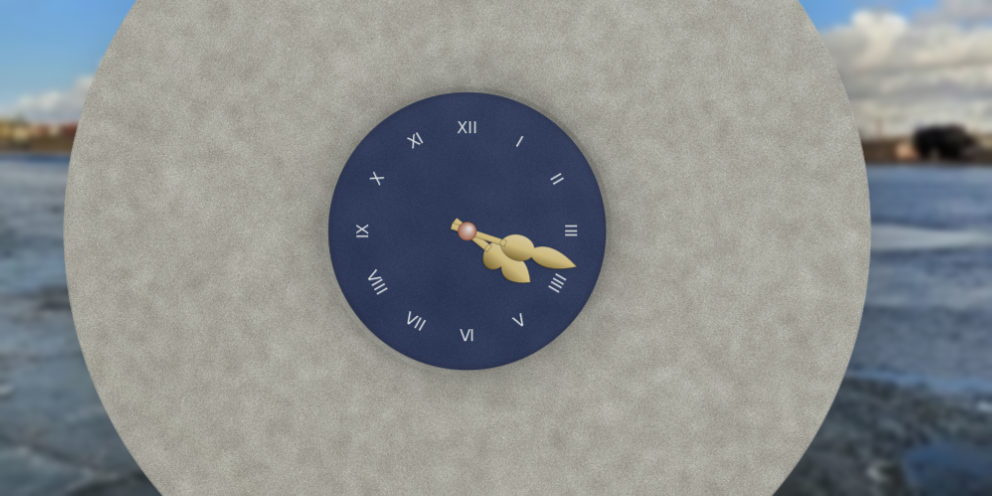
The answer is 4 h 18 min
